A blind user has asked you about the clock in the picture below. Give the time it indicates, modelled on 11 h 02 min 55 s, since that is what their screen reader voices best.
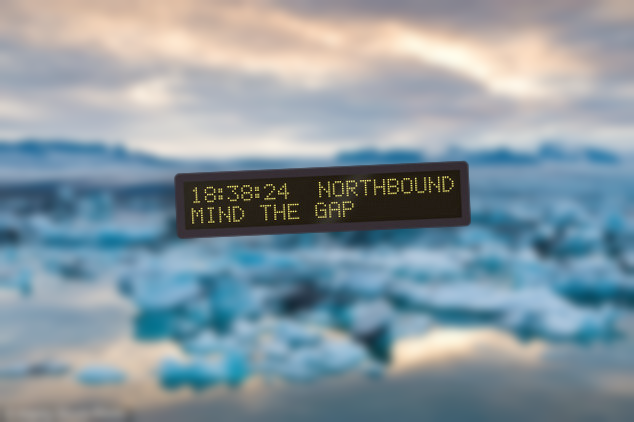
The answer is 18 h 38 min 24 s
